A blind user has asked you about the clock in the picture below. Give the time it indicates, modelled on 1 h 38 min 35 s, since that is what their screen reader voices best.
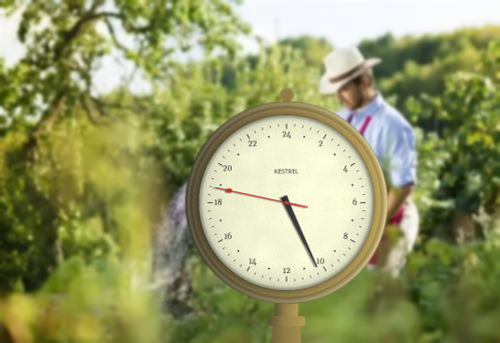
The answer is 10 h 25 min 47 s
